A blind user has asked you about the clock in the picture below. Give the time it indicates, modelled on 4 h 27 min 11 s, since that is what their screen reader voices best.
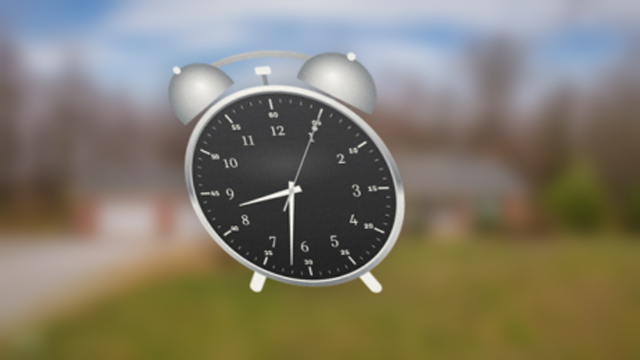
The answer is 8 h 32 min 05 s
